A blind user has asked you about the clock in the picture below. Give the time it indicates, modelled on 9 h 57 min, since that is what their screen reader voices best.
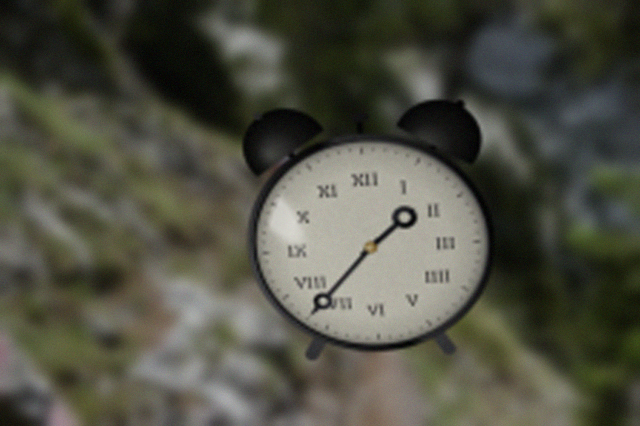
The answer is 1 h 37 min
